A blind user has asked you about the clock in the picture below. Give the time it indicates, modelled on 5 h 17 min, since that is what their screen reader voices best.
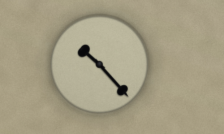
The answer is 10 h 23 min
